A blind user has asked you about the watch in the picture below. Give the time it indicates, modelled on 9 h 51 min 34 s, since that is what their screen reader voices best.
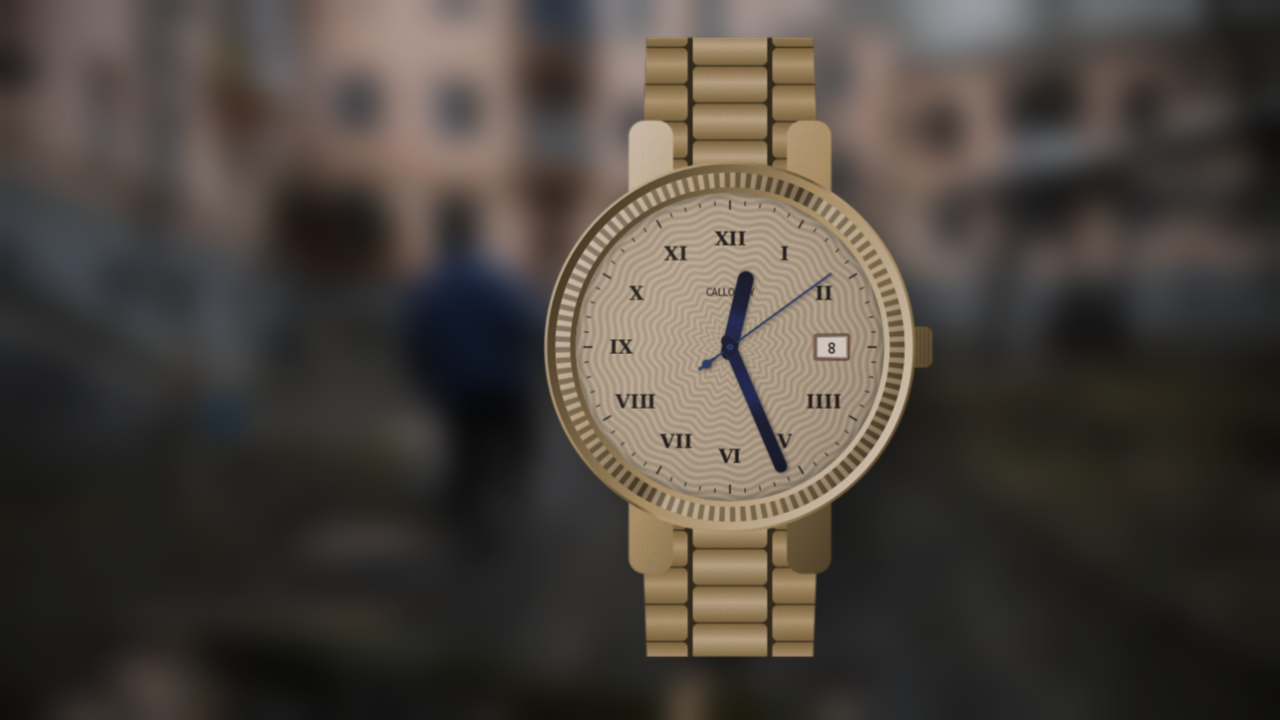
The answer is 12 h 26 min 09 s
